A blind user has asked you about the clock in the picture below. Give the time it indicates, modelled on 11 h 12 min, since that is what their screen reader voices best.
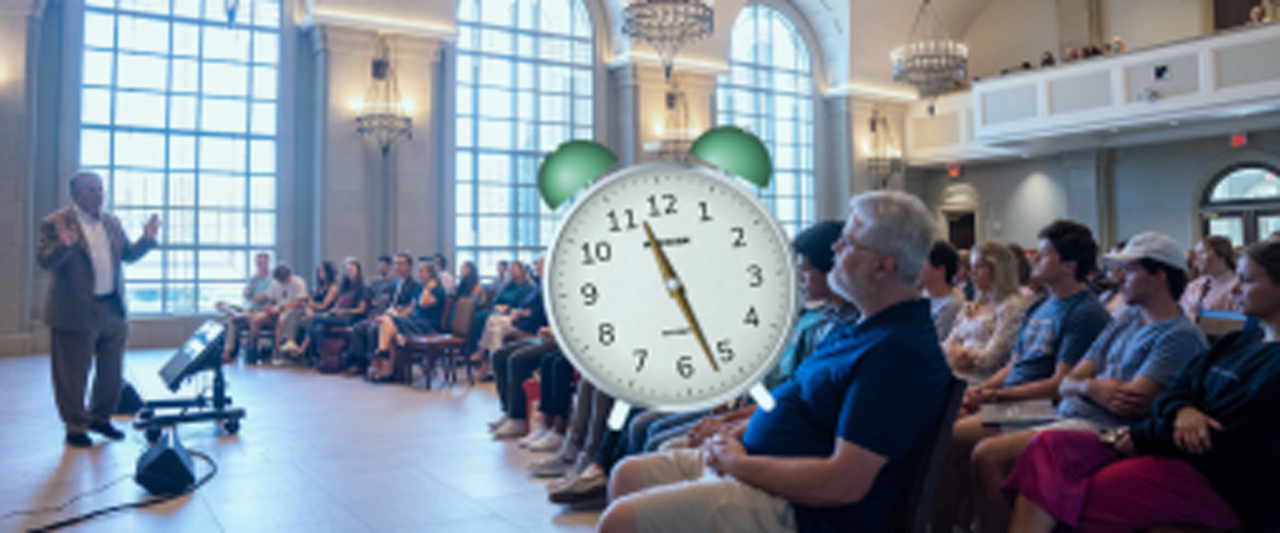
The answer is 11 h 27 min
